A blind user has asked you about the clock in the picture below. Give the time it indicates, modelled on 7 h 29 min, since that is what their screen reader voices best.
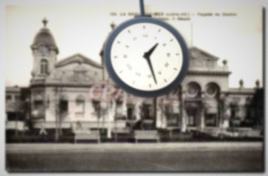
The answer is 1 h 28 min
